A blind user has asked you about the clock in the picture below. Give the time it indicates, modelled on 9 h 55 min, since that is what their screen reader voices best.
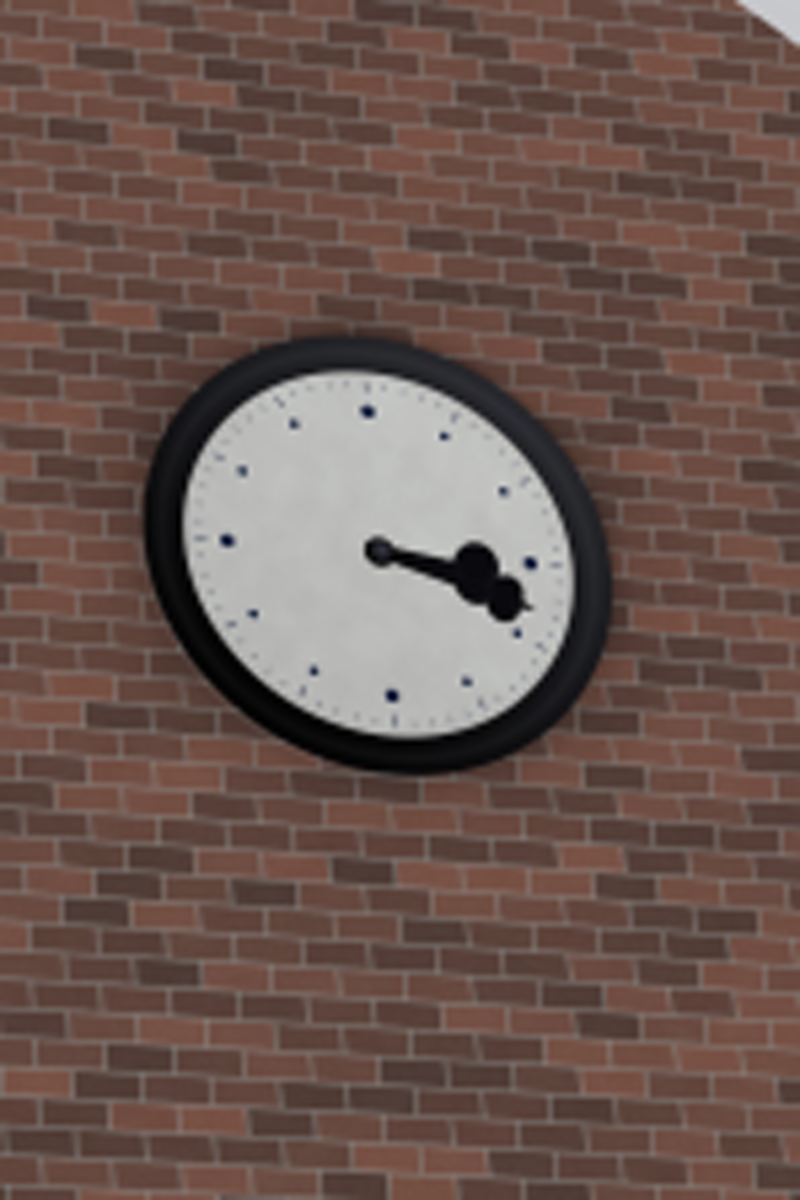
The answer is 3 h 18 min
